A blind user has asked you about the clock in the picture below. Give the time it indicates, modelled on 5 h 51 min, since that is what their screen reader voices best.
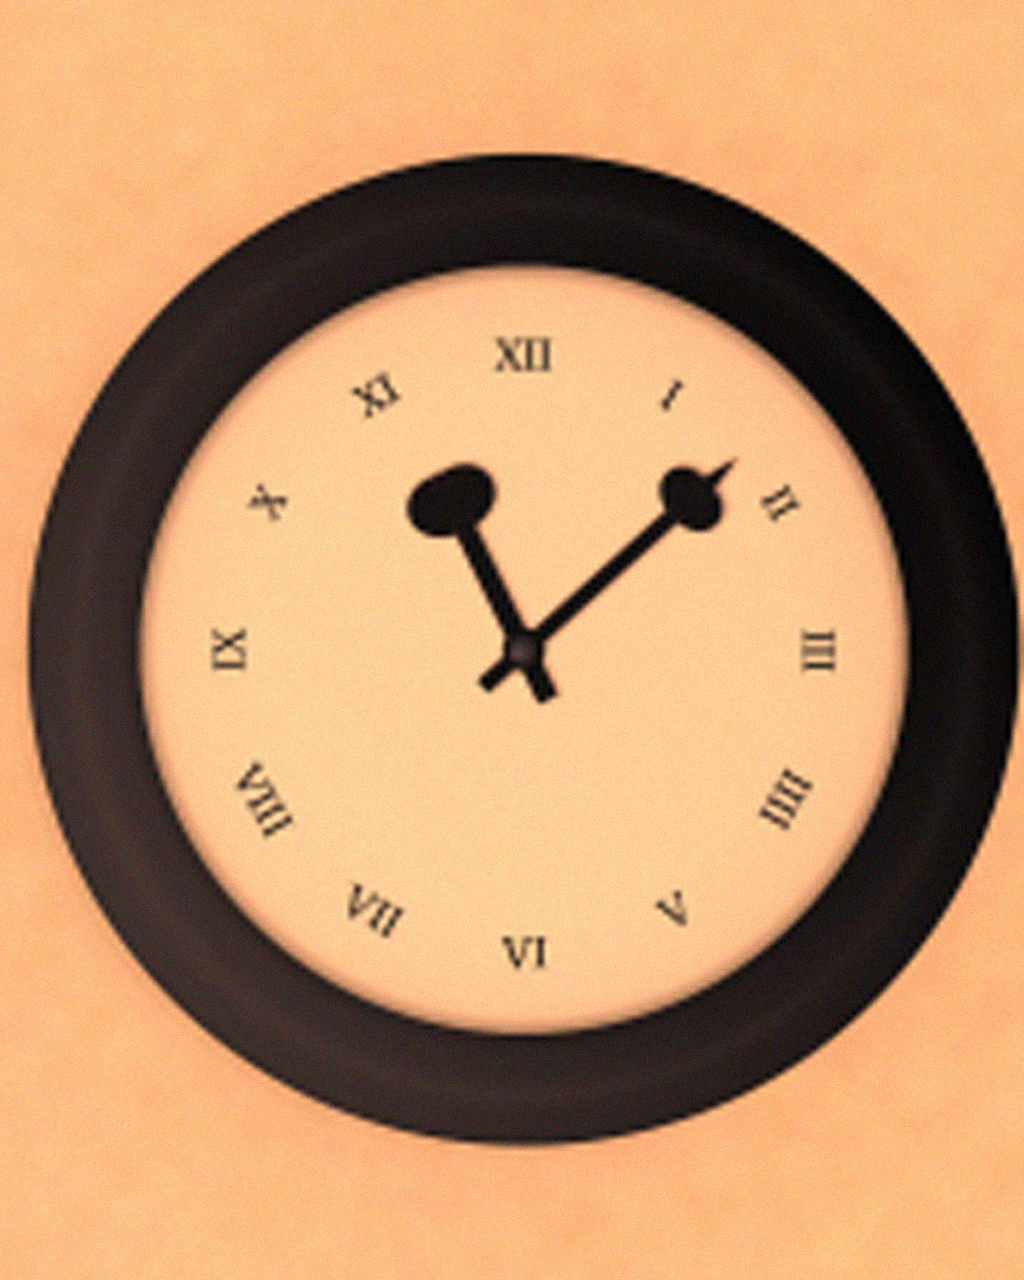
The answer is 11 h 08 min
